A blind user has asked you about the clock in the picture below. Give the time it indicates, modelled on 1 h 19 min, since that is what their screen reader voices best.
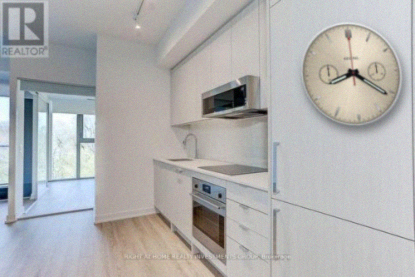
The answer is 8 h 21 min
